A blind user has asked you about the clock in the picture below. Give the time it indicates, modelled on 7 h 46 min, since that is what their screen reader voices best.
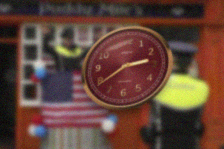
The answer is 2 h 39 min
